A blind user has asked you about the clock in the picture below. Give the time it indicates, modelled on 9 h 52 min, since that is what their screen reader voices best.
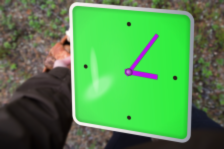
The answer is 3 h 06 min
